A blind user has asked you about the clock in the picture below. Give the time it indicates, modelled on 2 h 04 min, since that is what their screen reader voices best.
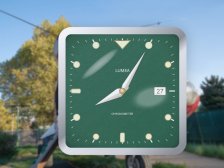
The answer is 8 h 05 min
